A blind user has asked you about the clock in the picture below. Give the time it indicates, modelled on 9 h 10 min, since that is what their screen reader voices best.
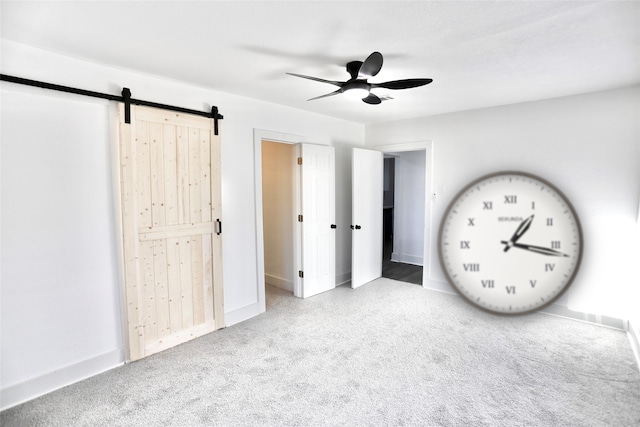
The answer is 1 h 17 min
